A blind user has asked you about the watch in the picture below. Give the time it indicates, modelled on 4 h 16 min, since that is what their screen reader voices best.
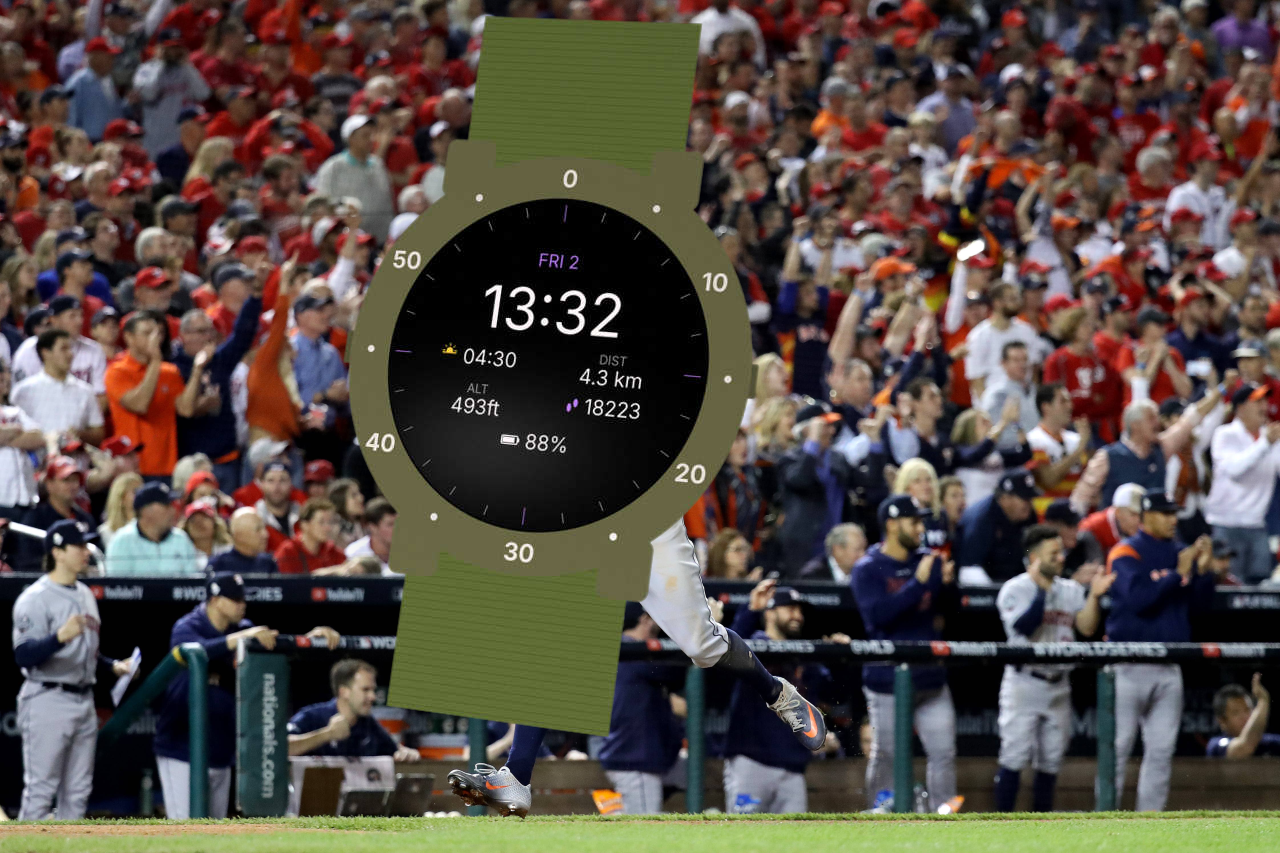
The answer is 13 h 32 min
